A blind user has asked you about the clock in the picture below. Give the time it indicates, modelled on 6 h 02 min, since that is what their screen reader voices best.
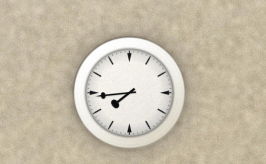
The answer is 7 h 44 min
